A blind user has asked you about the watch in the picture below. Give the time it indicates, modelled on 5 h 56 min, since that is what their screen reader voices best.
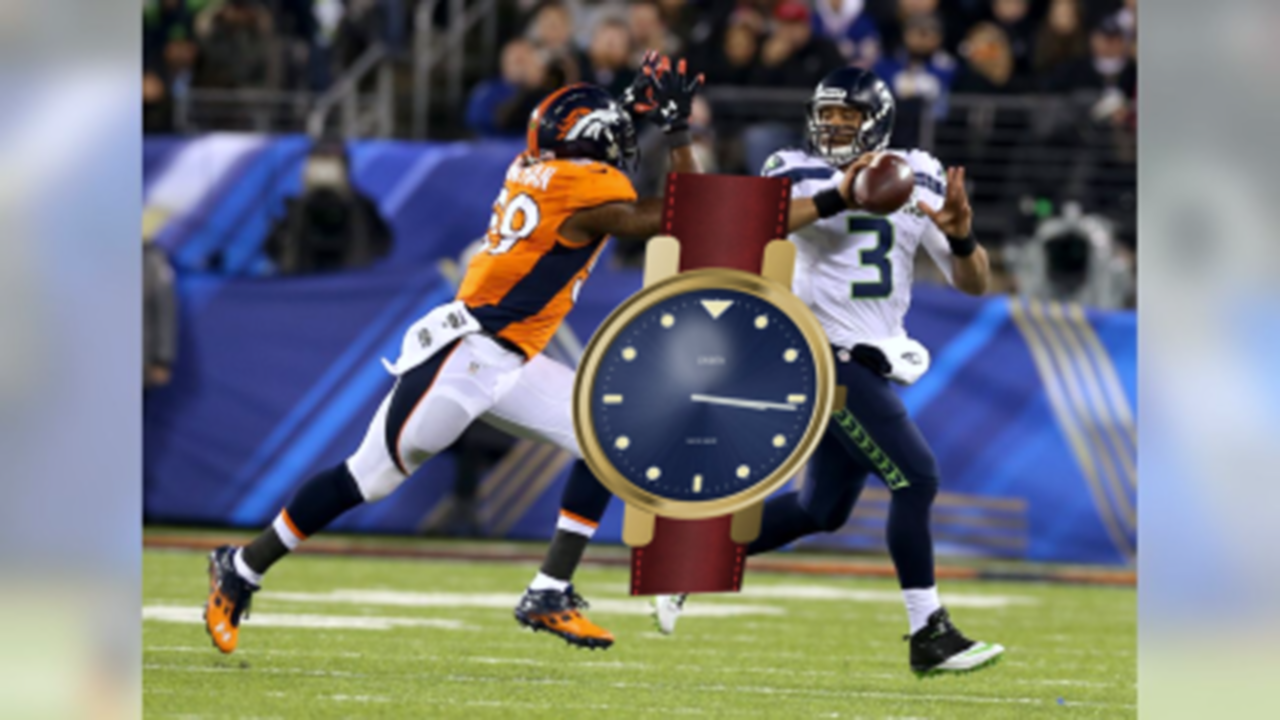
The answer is 3 h 16 min
